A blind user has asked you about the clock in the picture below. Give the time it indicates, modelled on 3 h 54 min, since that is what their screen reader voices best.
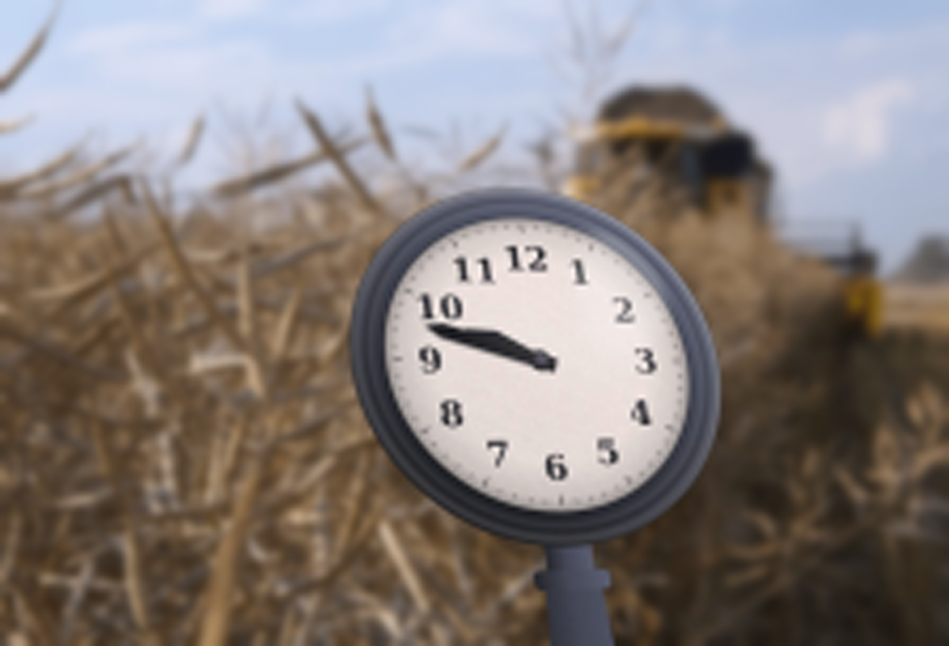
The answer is 9 h 48 min
